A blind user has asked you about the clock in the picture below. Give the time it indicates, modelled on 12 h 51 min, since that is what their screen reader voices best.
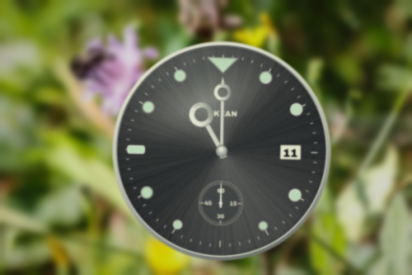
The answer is 11 h 00 min
